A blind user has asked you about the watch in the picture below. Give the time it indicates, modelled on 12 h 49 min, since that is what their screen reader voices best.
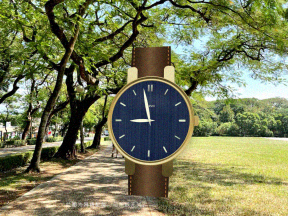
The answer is 8 h 58 min
